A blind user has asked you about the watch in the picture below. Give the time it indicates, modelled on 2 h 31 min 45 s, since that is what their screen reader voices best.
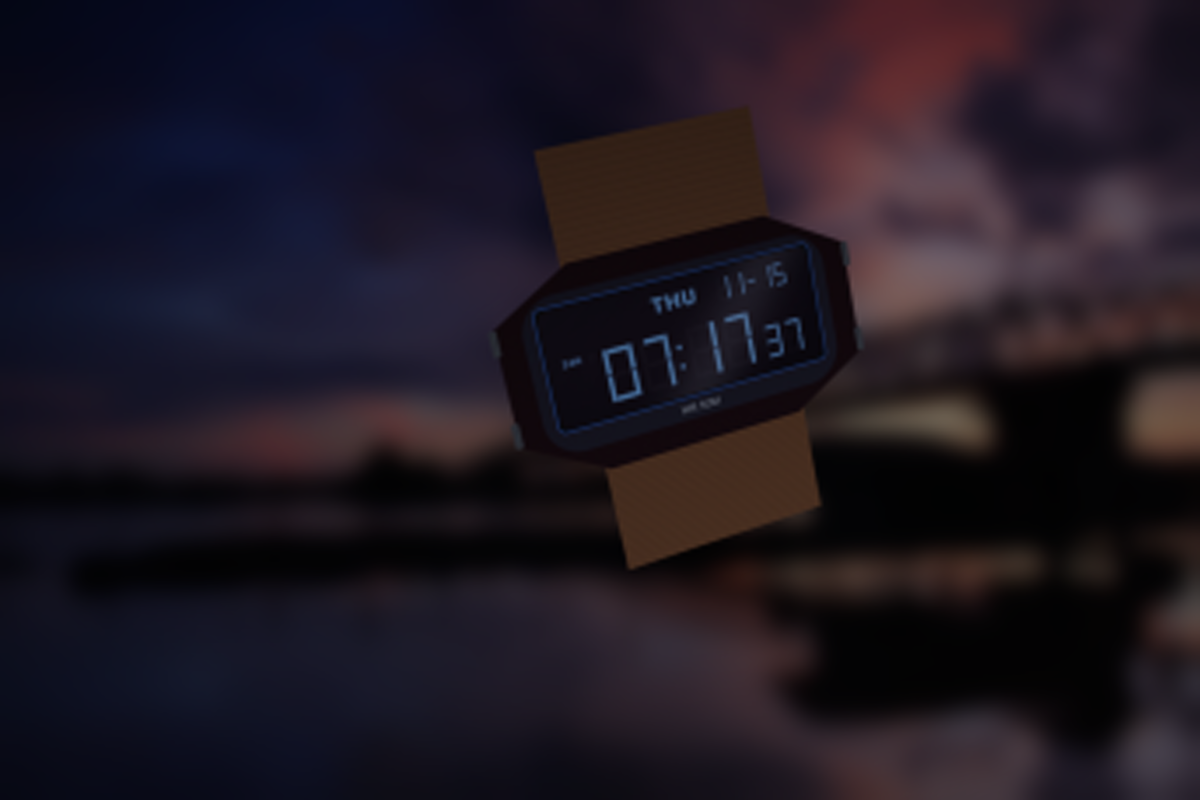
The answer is 7 h 17 min 37 s
